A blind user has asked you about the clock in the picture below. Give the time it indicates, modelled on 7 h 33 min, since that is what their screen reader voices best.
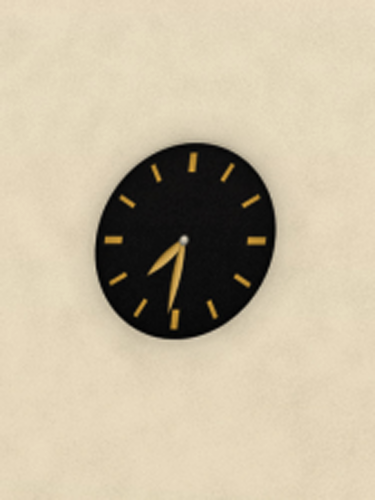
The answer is 7 h 31 min
